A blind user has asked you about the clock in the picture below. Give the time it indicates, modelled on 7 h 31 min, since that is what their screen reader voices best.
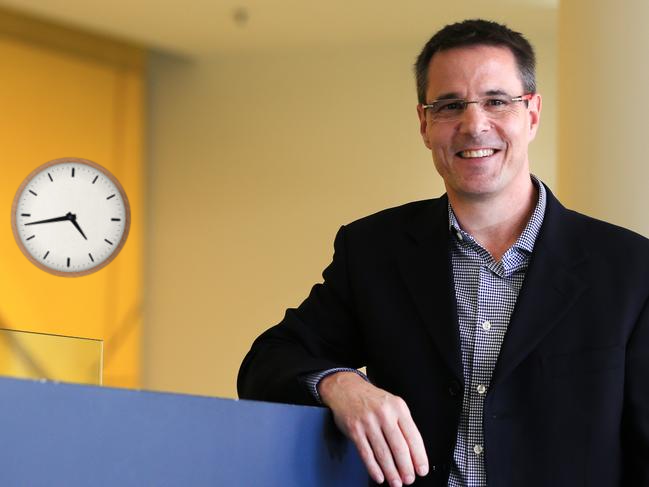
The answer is 4 h 43 min
